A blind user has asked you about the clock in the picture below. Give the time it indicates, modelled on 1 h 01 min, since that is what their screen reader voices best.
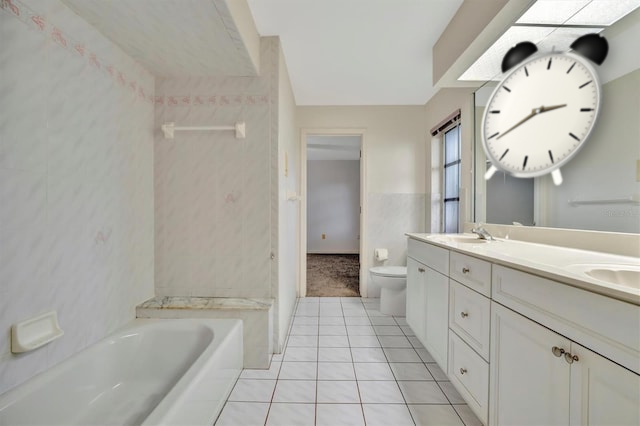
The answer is 2 h 39 min
